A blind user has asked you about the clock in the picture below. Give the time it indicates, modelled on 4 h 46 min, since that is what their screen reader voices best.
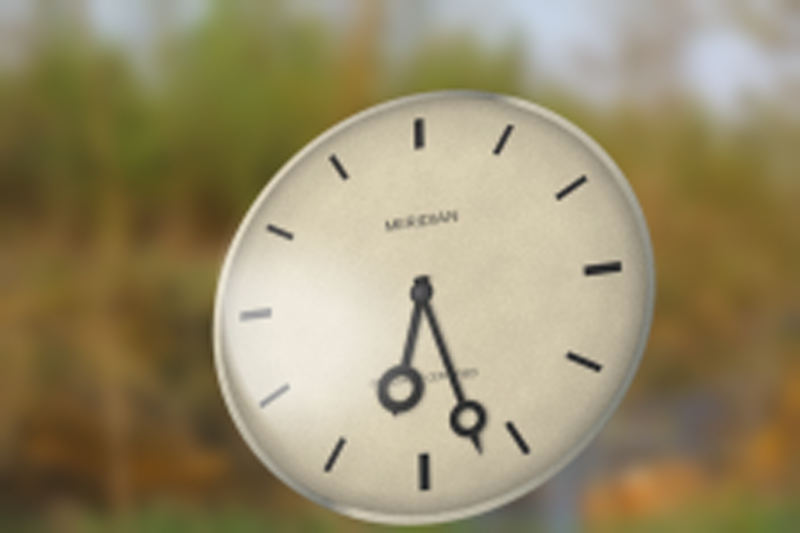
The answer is 6 h 27 min
